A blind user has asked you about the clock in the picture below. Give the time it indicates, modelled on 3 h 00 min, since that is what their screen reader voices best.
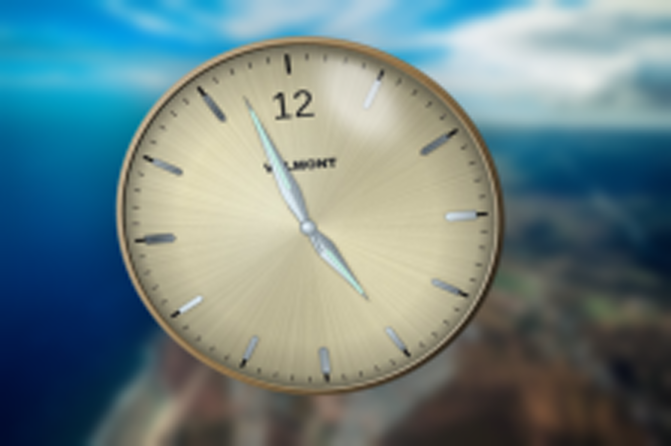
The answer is 4 h 57 min
